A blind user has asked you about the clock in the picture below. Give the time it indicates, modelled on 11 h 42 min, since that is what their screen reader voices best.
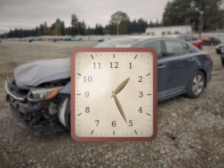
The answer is 1 h 26 min
